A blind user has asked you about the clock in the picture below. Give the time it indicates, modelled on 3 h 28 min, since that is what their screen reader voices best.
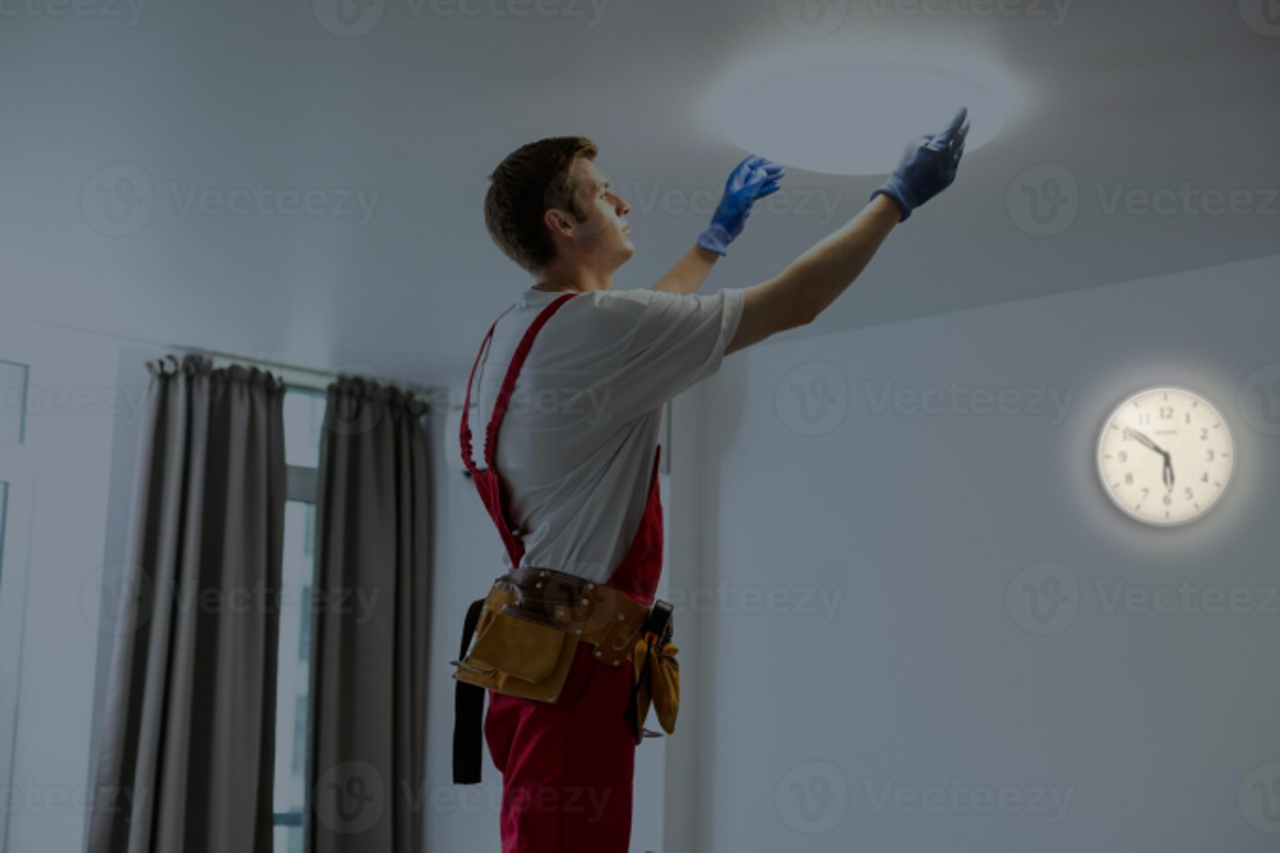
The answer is 5 h 51 min
